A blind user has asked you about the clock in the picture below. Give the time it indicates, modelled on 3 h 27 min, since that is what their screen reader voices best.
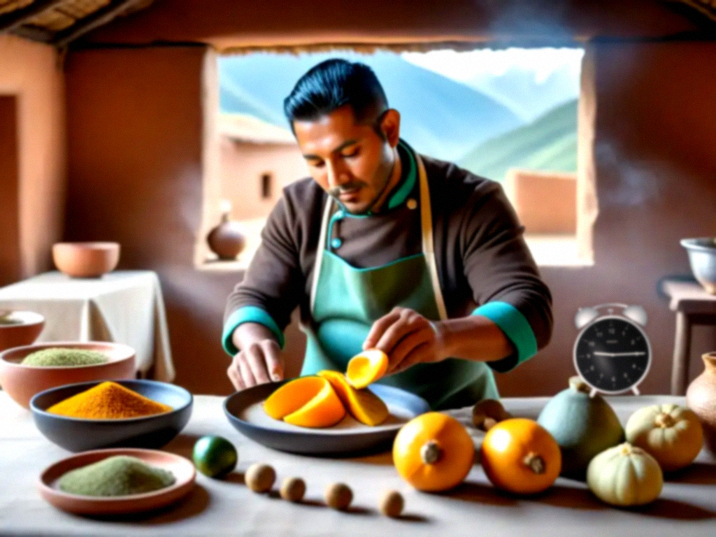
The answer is 9 h 15 min
